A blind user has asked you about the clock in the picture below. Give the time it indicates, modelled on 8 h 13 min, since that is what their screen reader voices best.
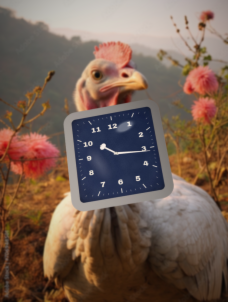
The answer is 10 h 16 min
